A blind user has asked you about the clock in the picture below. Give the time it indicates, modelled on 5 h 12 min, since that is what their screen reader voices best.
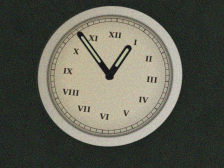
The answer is 12 h 53 min
